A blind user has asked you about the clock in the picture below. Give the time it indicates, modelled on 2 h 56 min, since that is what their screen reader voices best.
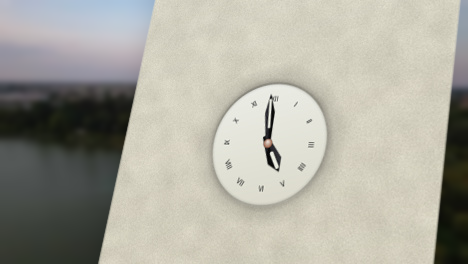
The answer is 4 h 59 min
